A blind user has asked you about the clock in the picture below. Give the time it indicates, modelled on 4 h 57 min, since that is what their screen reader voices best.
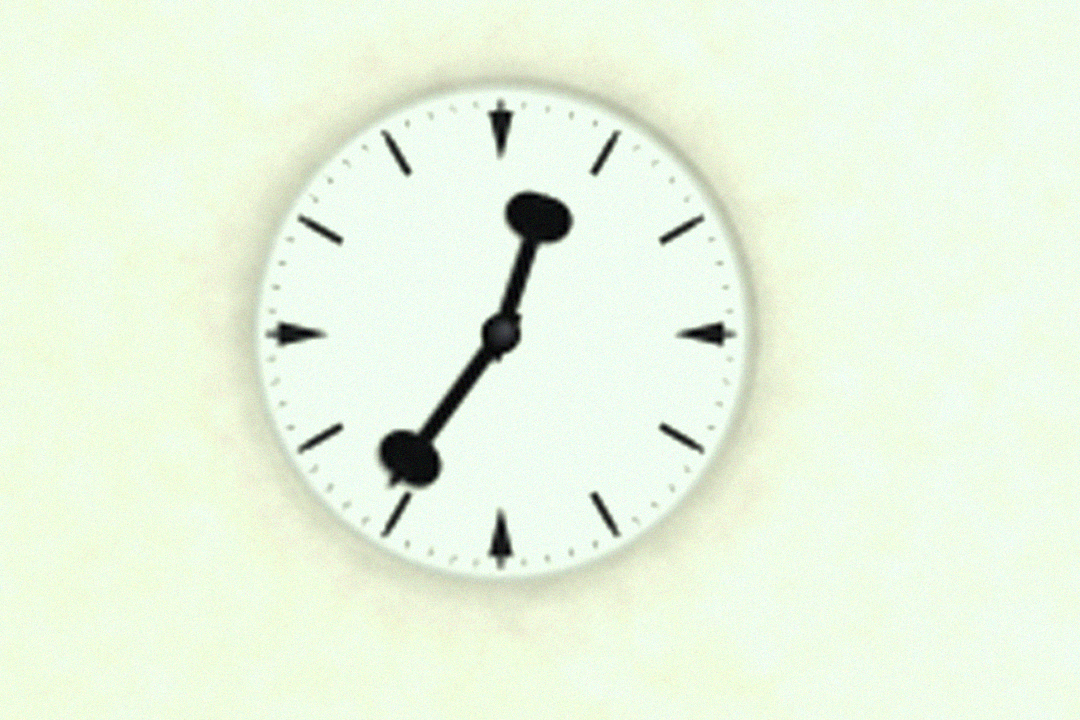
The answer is 12 h 36 min
